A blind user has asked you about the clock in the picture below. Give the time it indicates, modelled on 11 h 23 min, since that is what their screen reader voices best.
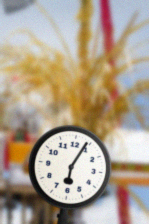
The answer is 6 h 04 min
